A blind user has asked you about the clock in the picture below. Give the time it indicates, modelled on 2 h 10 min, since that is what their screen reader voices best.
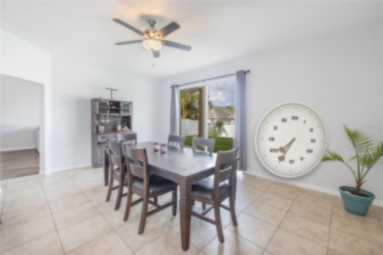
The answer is 7 h 35 min
